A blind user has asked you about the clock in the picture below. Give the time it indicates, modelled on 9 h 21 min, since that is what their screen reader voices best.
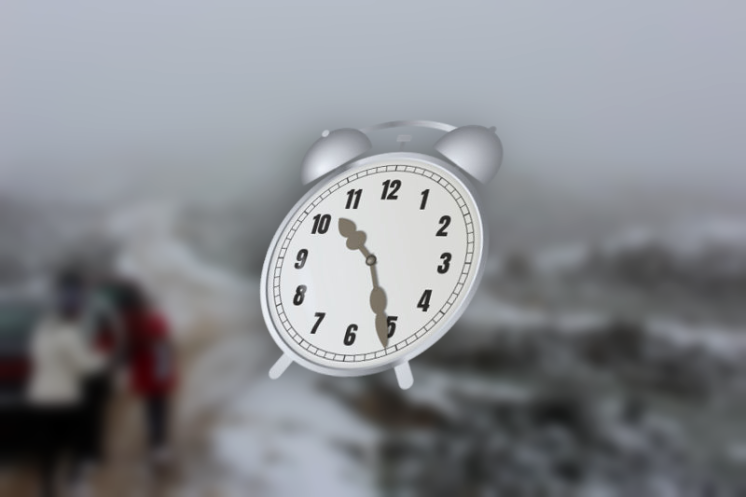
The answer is 10 h 26 min
